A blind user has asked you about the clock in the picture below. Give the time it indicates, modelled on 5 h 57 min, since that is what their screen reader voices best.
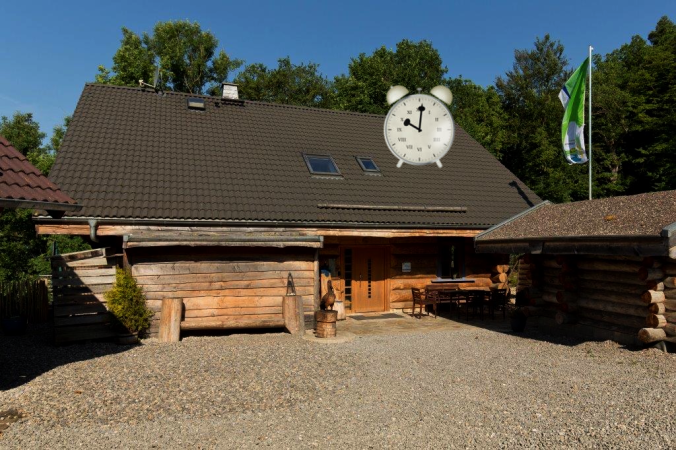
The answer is 10 h 01 min
